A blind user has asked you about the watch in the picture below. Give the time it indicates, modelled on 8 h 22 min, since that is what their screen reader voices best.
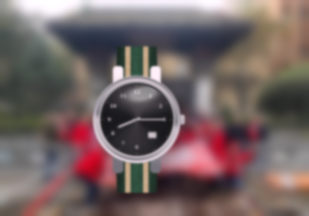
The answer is 8 h 15 min
